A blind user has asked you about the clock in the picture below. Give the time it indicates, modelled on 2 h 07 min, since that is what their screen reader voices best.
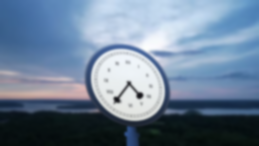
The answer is 4 h 36 min
